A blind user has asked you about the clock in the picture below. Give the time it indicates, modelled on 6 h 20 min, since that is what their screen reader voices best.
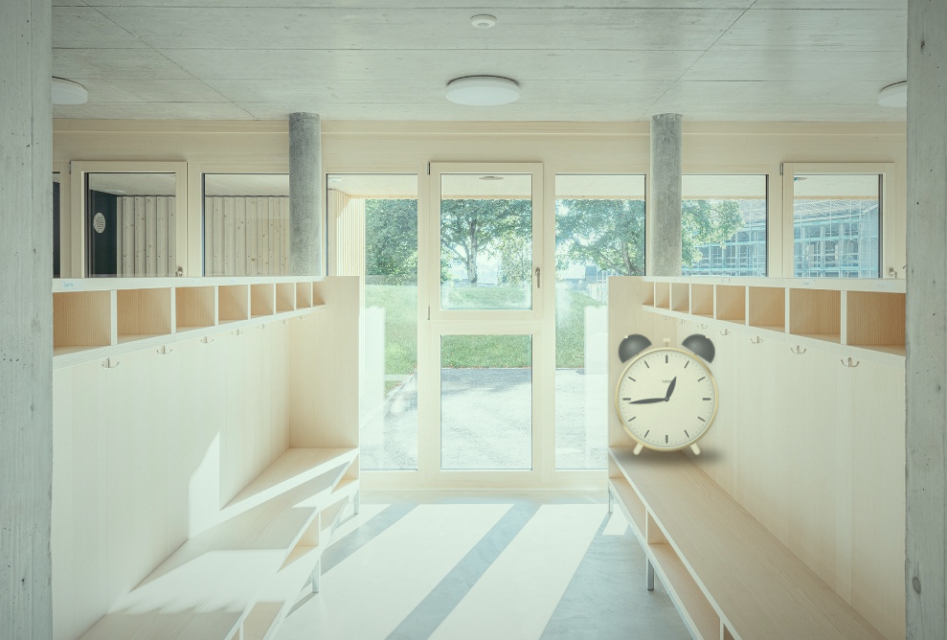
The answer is 12 h 44 min
